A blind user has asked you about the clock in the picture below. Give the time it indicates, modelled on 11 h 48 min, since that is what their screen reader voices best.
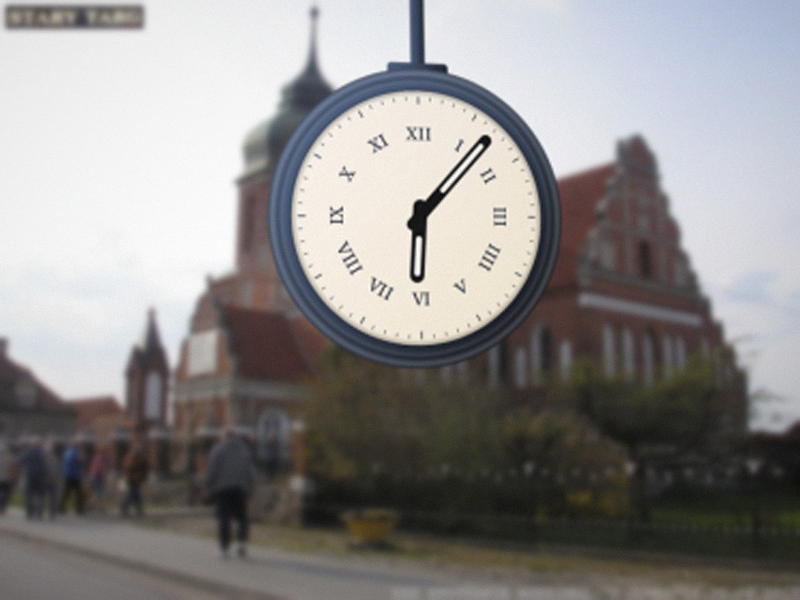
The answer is 6 h 07 min
